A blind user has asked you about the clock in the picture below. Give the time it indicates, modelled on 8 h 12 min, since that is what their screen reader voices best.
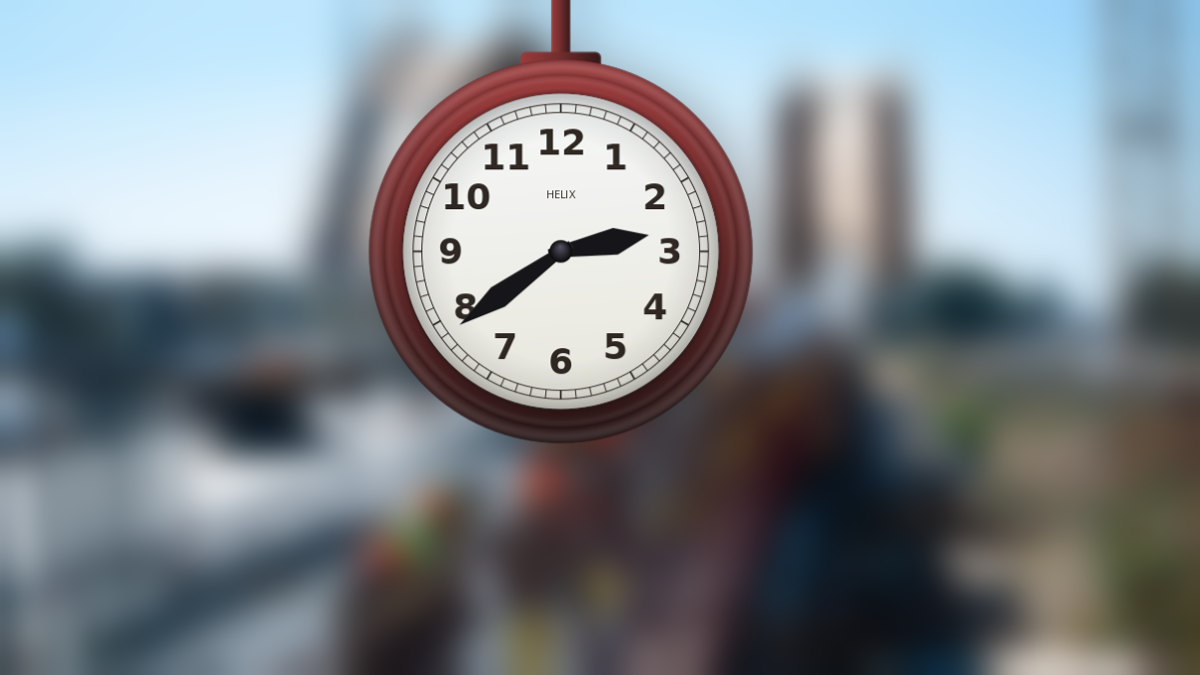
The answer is 2 h 39 min
